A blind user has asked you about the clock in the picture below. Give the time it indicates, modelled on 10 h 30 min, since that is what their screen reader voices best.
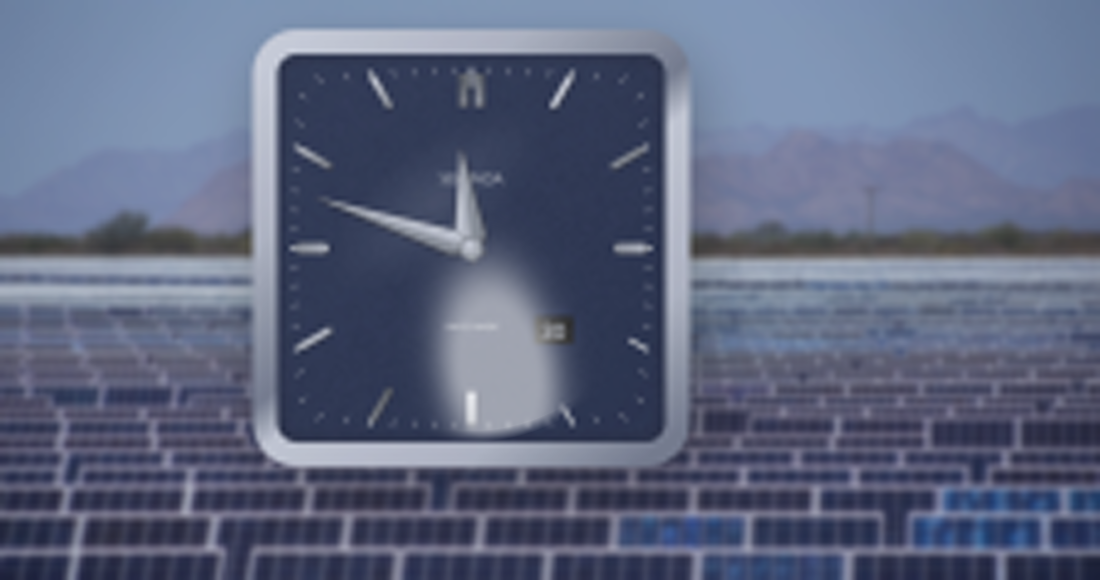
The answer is 11 h 48 min
